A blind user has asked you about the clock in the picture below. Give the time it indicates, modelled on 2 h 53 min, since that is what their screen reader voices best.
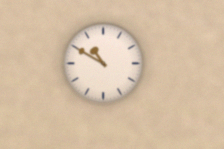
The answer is 10 h 50 min
